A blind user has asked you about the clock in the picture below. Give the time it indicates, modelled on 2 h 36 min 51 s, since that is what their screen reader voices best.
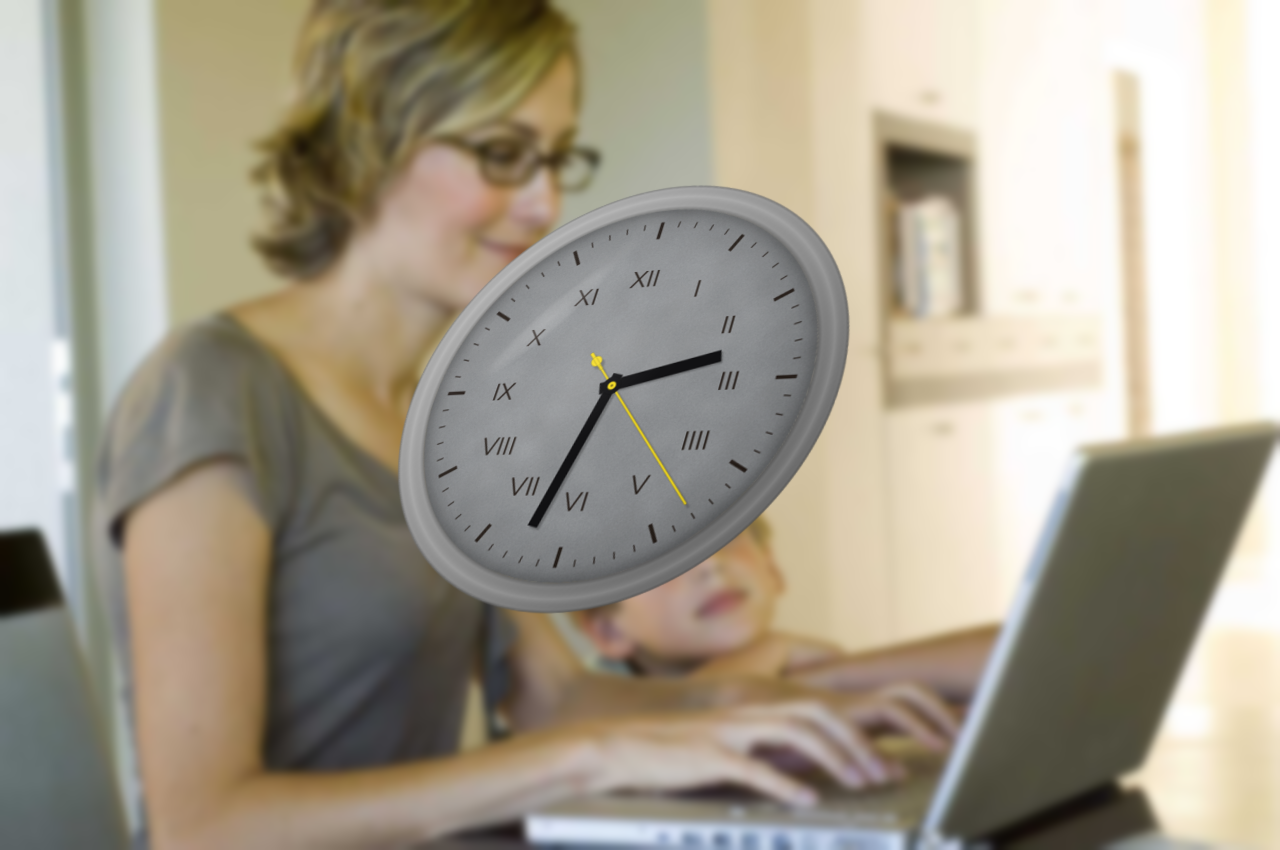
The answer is 2 h 32 min 23 s
